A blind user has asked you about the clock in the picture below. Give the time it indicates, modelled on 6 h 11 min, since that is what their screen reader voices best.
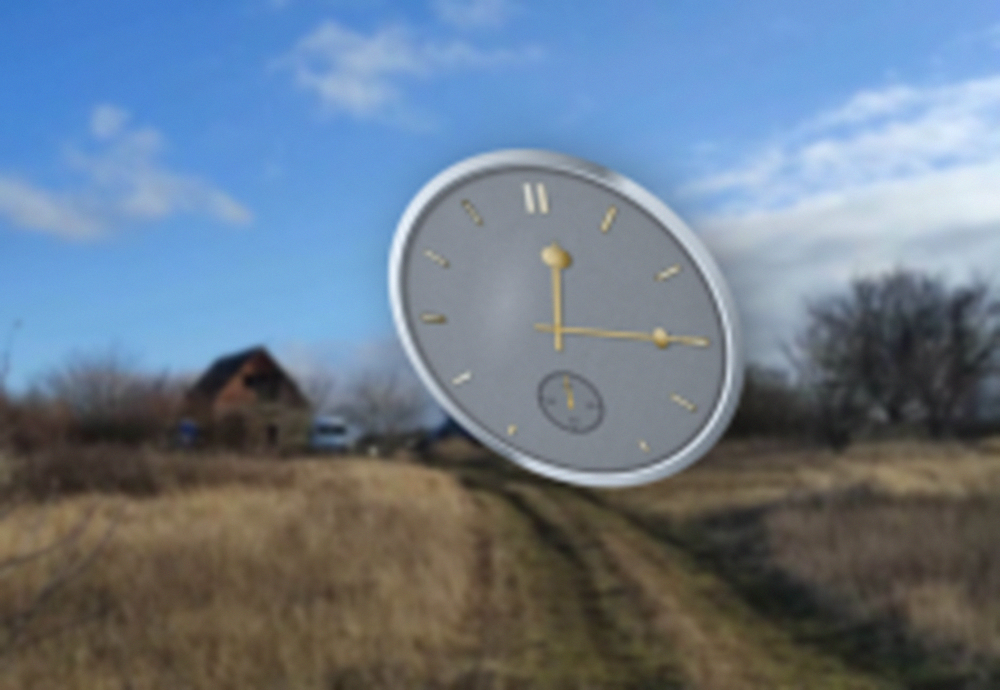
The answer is 12 h 15 min
